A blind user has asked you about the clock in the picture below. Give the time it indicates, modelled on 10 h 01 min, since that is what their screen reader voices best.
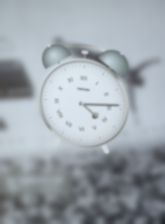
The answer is 4 h 14 min
